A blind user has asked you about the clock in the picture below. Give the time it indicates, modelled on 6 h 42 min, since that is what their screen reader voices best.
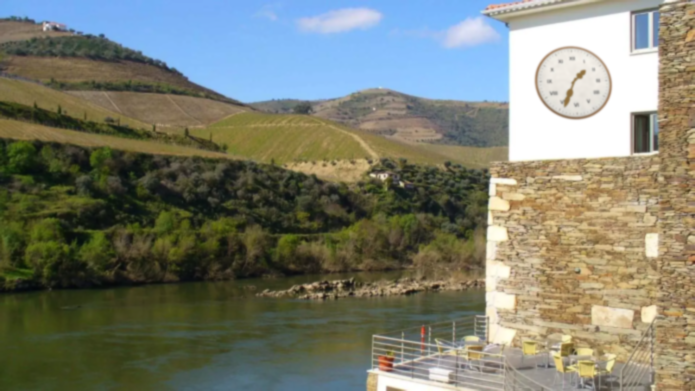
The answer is 1 h 34 min
